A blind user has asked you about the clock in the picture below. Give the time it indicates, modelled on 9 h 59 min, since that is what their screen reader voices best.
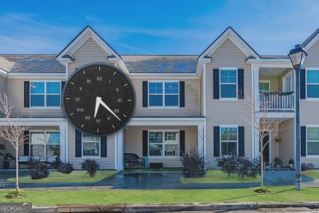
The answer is 6 h 22 min
